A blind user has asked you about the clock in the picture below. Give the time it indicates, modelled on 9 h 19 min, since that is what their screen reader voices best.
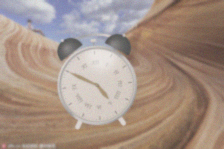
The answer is 4 h 50 min
